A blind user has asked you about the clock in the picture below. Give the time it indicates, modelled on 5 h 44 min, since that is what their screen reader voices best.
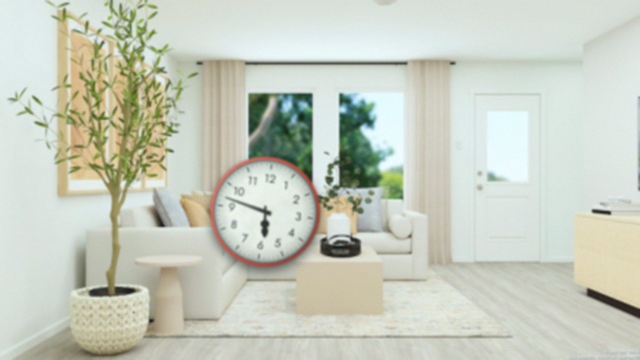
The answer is 5 h 47 min
